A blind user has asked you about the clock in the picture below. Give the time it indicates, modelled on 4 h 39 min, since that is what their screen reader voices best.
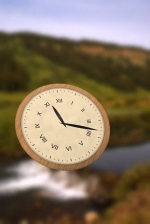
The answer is 11 h 18 min
